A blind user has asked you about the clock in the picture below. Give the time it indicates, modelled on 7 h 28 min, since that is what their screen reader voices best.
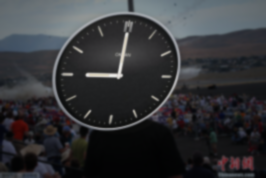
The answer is 9 h 00 min
